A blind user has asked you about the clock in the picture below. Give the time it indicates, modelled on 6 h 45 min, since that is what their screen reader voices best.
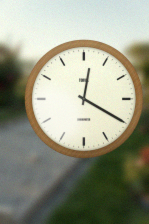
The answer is 12 h 20 min
